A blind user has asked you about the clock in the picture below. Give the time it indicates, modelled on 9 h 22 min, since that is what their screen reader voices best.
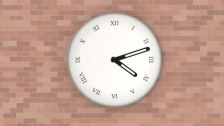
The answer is 4 h 12 min
